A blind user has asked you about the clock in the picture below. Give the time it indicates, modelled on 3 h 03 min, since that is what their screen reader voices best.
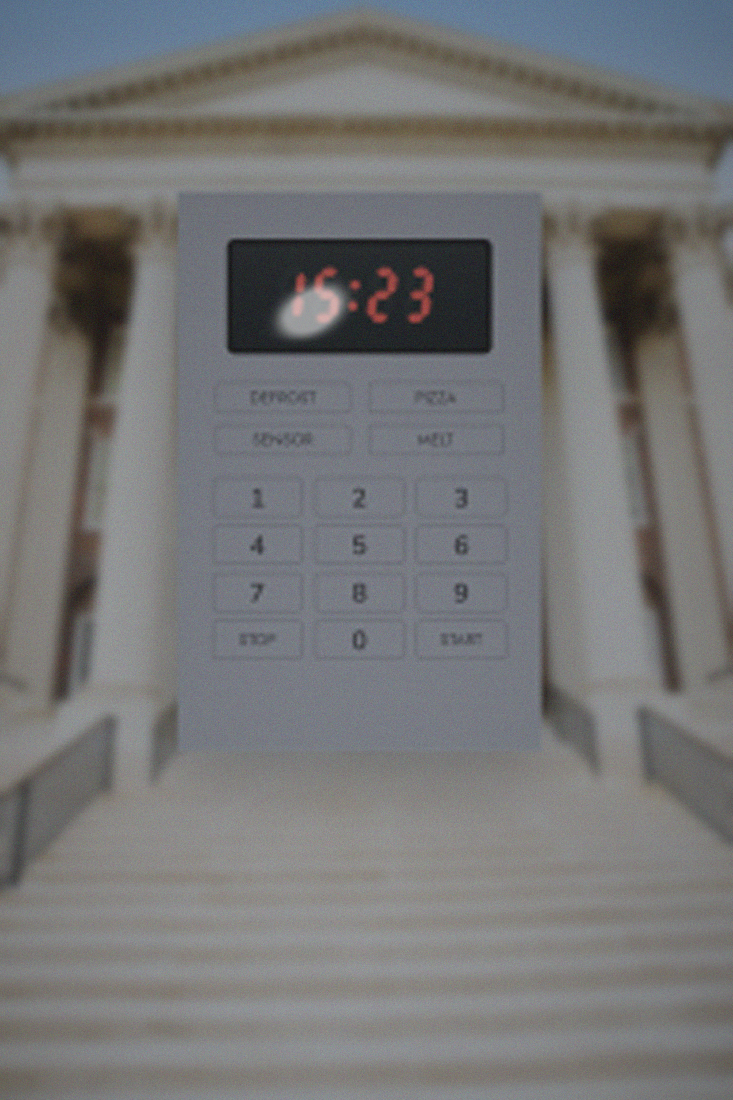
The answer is 15 h 23 min
